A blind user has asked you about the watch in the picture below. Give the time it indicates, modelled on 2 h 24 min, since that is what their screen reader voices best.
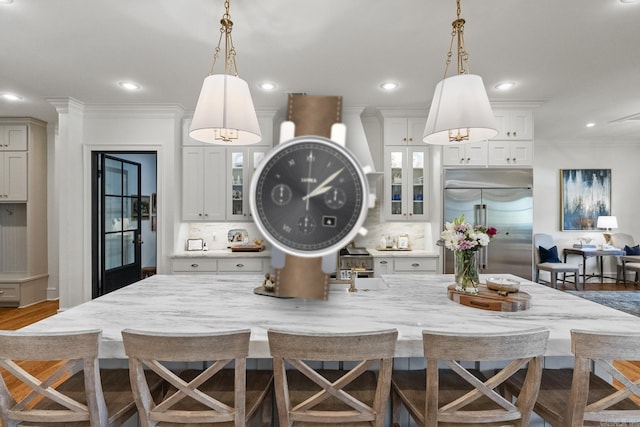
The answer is 2 h 08 min
